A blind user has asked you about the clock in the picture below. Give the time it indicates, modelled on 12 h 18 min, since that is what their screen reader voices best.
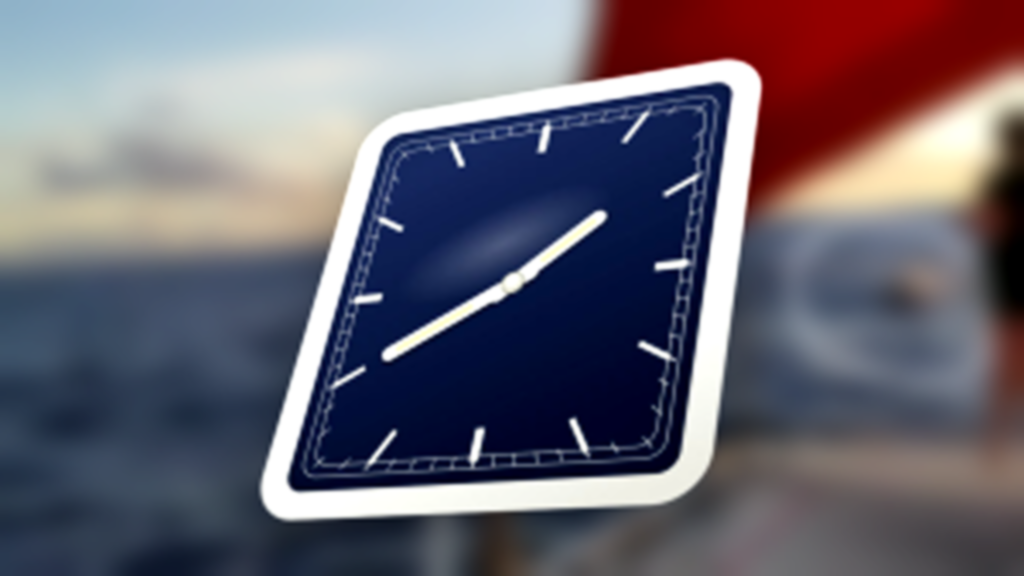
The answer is 1 h 40 min
